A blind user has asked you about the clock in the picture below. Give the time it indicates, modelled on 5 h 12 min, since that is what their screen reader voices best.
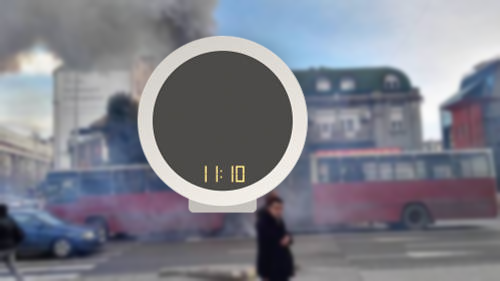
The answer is 11 h 10 min
